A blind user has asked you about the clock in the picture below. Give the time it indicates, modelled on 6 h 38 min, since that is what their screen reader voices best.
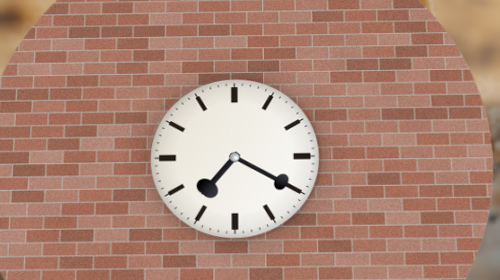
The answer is 7 h 20 min
